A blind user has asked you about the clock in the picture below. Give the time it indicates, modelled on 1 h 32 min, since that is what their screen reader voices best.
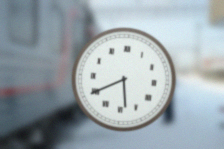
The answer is 5 h 40 min
